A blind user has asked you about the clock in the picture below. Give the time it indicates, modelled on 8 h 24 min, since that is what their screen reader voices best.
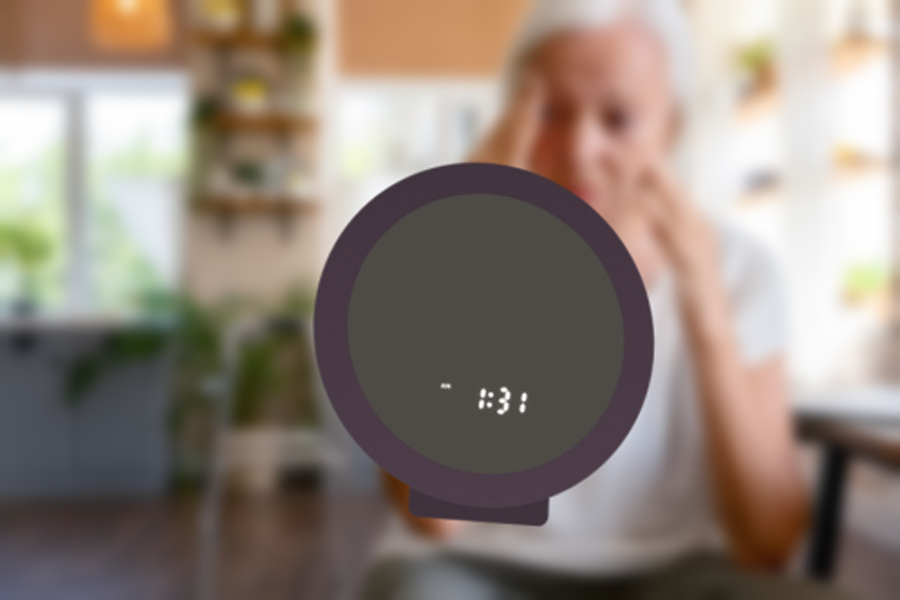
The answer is 1 h 31 min
